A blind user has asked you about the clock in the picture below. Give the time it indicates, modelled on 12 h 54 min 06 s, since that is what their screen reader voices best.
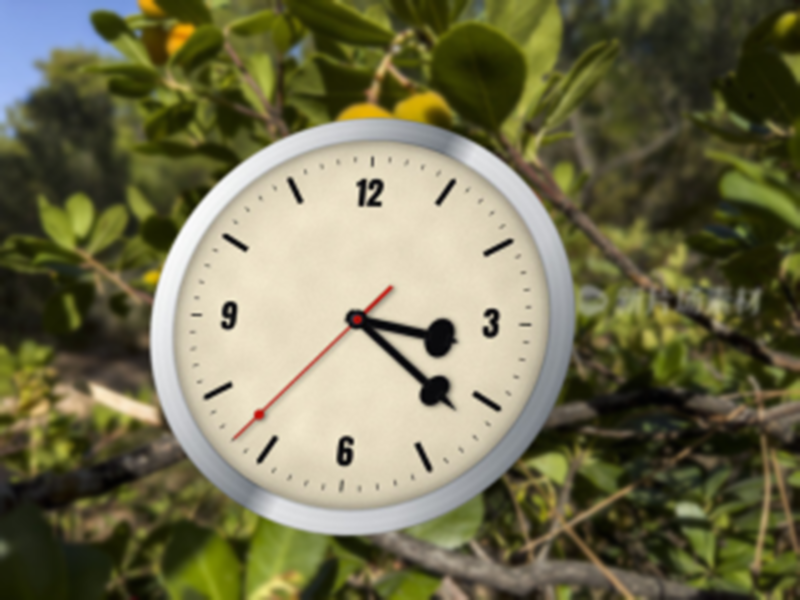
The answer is 3 h 21 min 37 s
